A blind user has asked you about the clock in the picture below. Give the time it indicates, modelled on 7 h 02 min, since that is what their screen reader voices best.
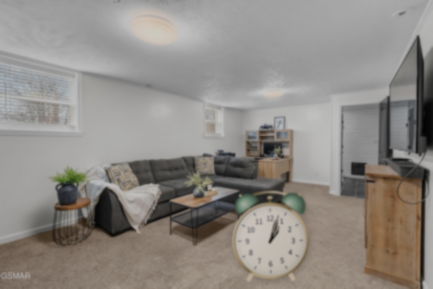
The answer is 1 h 03 min
